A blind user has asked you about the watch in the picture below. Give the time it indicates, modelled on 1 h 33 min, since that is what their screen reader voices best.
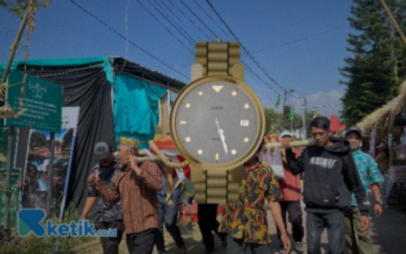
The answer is 5 h 27 min
